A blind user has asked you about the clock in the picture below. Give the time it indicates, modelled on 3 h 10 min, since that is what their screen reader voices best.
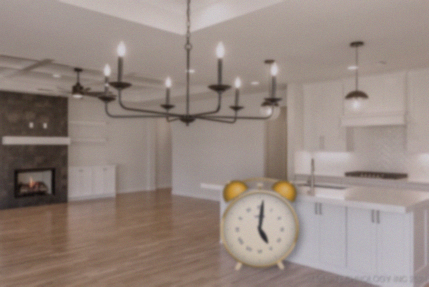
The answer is 5 h 01 min
